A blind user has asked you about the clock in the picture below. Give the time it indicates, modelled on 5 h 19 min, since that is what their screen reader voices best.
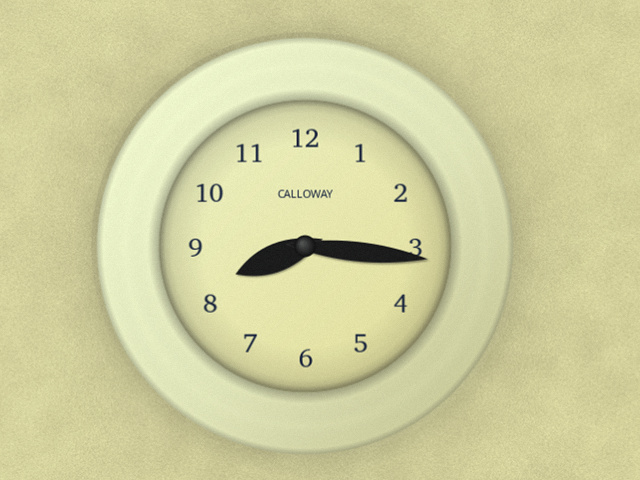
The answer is 8 h 16 min
